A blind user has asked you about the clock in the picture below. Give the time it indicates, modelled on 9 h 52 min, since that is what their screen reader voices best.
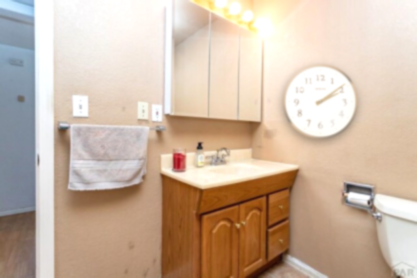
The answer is 2 h 09 min
